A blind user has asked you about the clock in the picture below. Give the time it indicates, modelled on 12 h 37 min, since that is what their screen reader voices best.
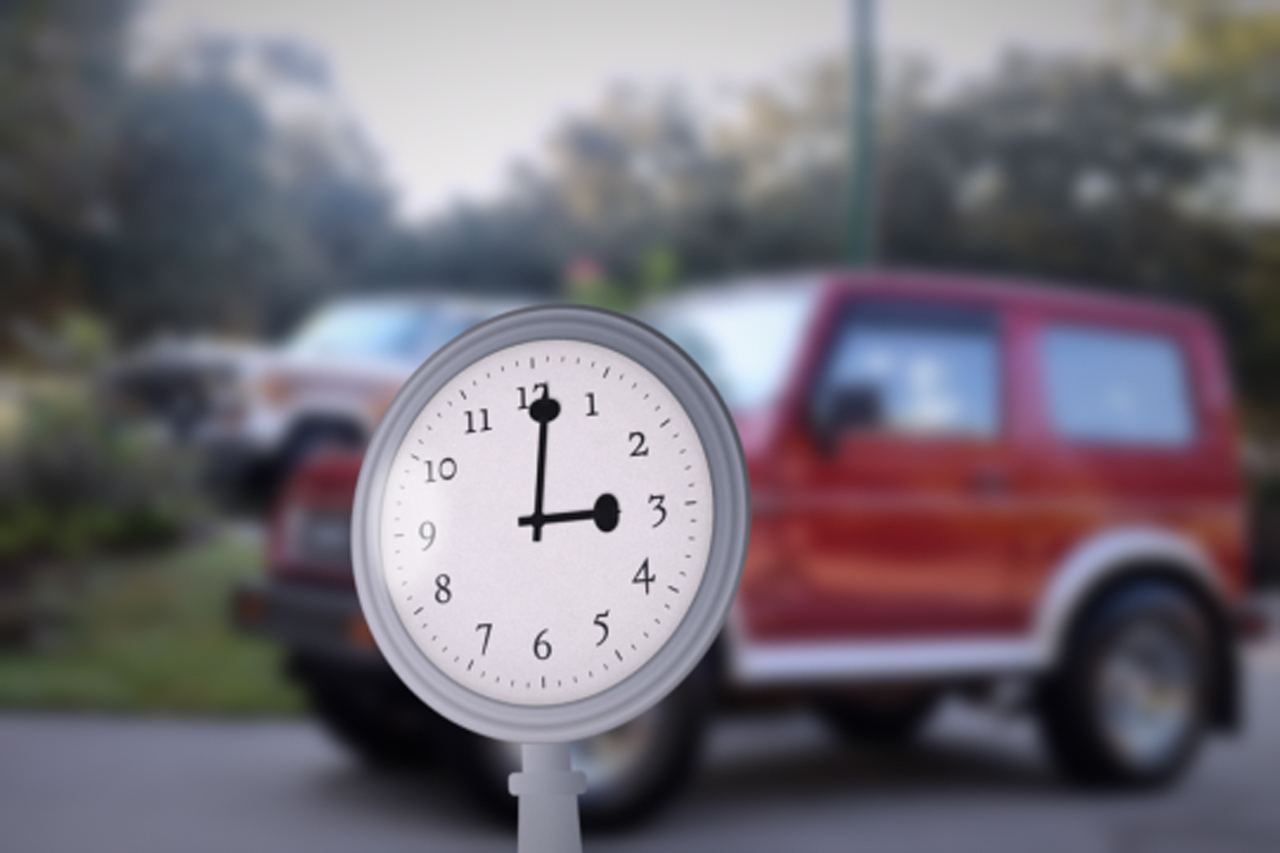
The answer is 3 h 01 min
